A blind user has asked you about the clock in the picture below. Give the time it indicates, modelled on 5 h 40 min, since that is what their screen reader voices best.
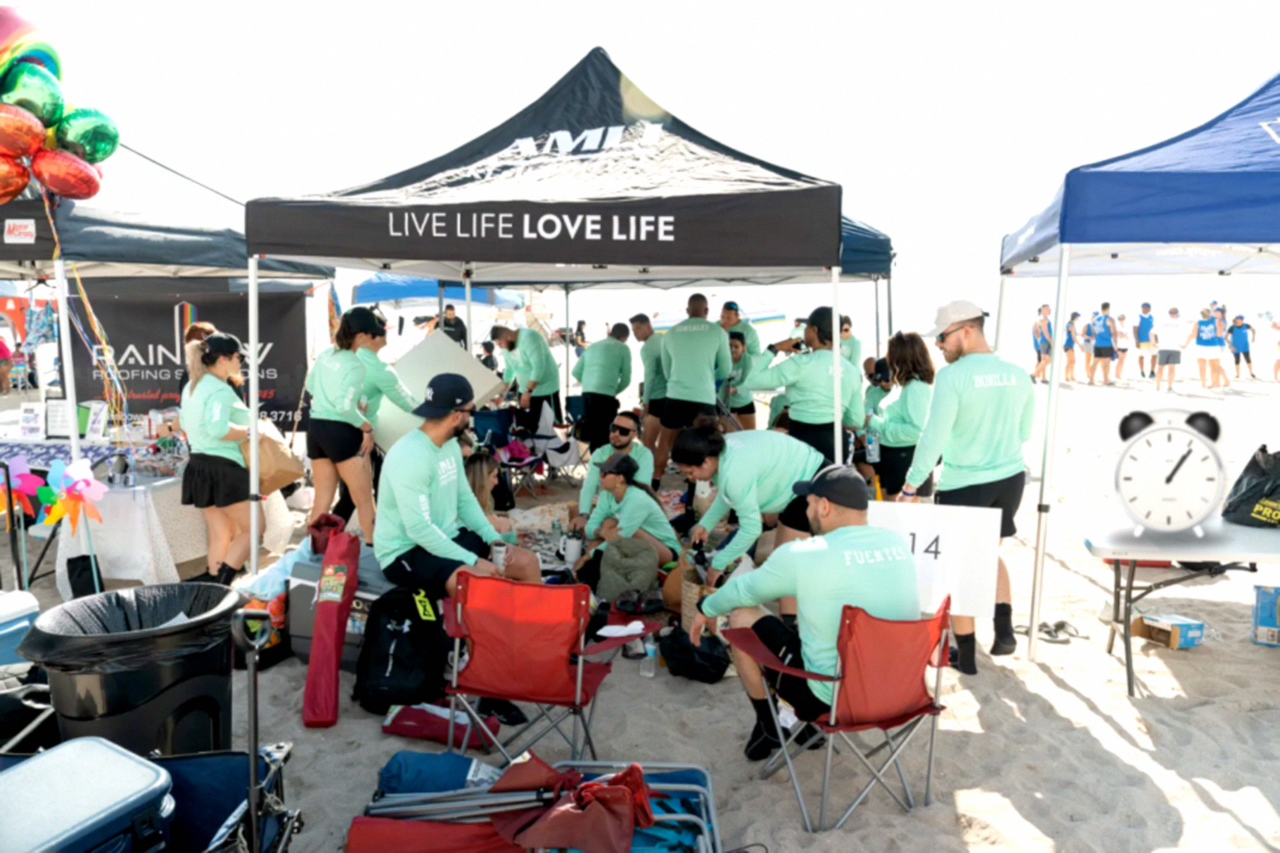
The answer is 1 h 06 min
